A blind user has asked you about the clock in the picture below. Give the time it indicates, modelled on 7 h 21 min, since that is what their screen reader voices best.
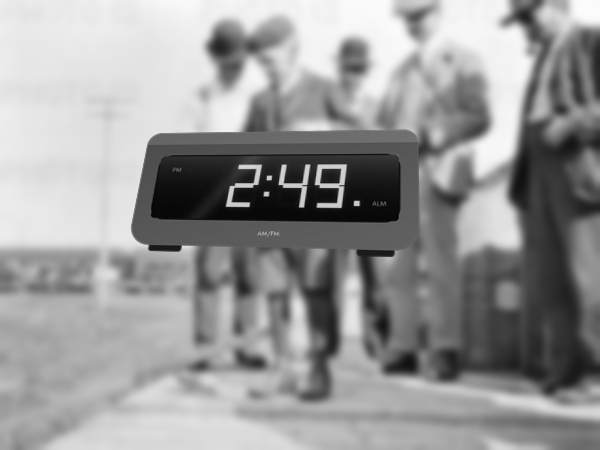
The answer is 2 h 49 min
